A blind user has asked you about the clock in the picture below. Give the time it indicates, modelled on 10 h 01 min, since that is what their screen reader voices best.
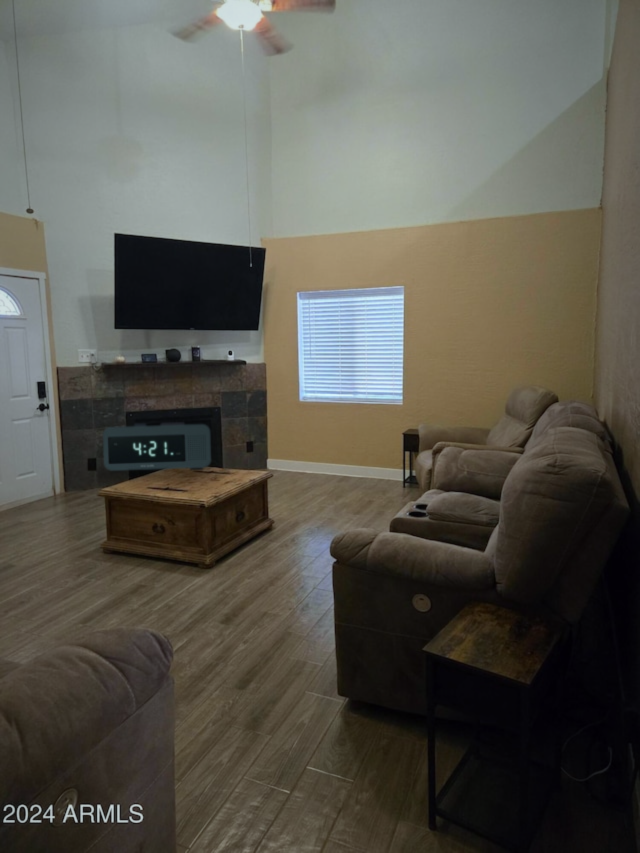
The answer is 4 h 21 min
